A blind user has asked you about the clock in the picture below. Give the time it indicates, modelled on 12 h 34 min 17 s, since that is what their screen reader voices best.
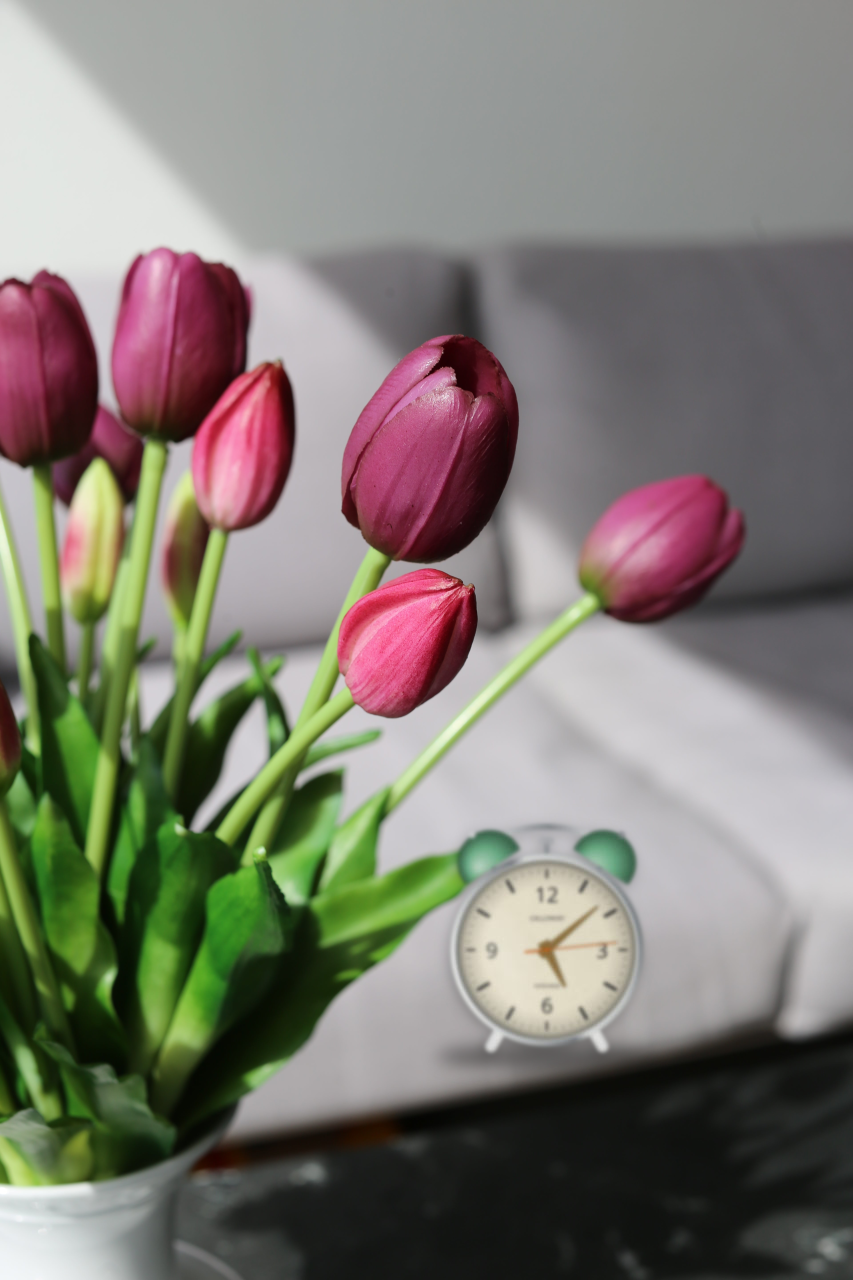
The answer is 5 h 08 min 14 s
